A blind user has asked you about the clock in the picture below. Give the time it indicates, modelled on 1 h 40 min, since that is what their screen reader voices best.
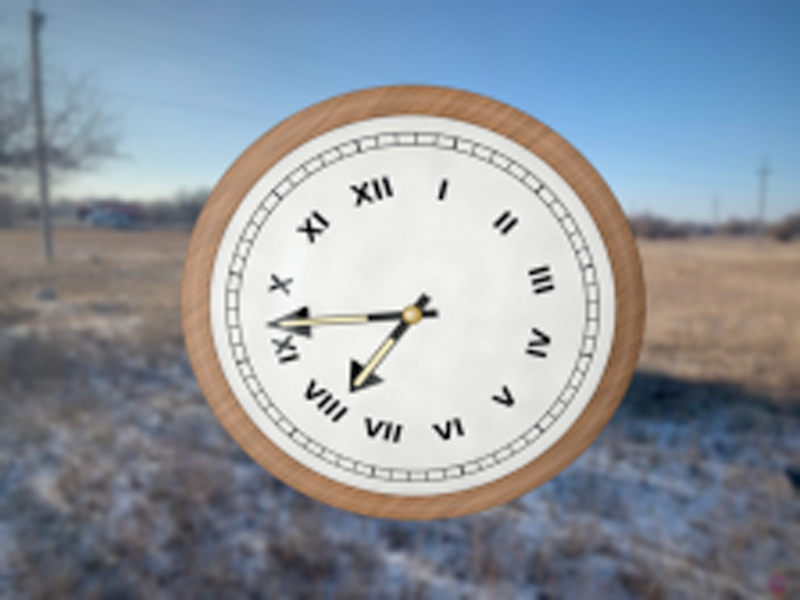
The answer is 7 h 47 min
